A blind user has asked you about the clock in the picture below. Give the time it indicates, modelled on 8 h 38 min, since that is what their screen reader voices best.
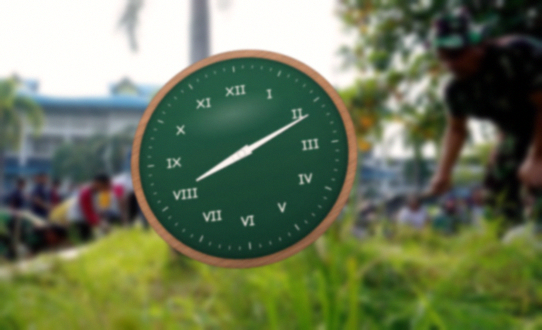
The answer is 8 h 11 min
